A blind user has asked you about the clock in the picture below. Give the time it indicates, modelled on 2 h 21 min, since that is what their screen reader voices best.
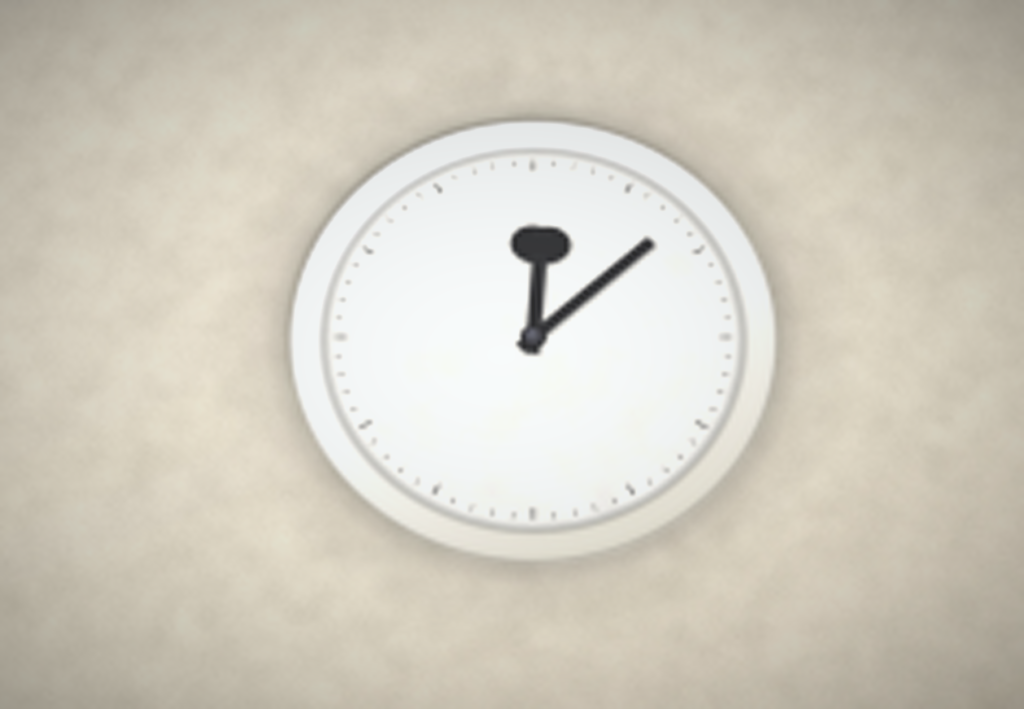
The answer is 12 h 08 min
